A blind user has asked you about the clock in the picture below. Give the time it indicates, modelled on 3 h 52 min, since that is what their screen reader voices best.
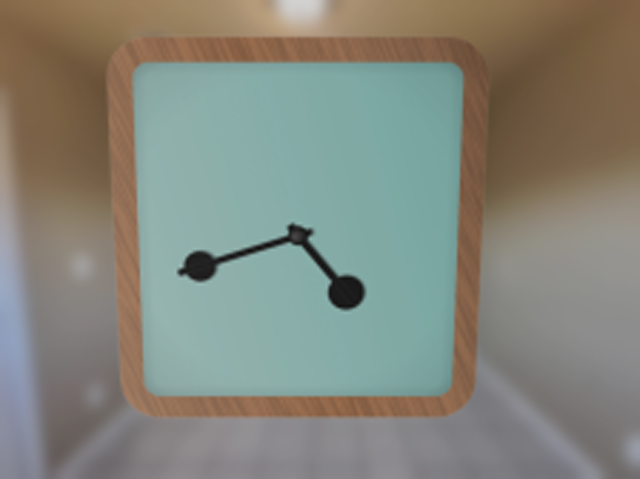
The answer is 4 h 42 min
